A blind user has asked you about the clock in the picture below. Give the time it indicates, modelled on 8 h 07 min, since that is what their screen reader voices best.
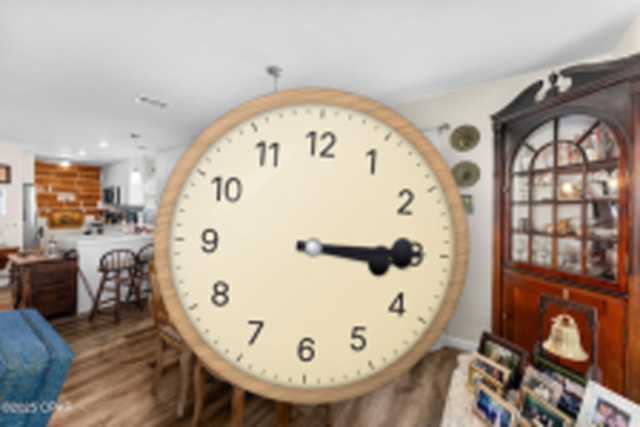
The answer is 3 h 15 min
